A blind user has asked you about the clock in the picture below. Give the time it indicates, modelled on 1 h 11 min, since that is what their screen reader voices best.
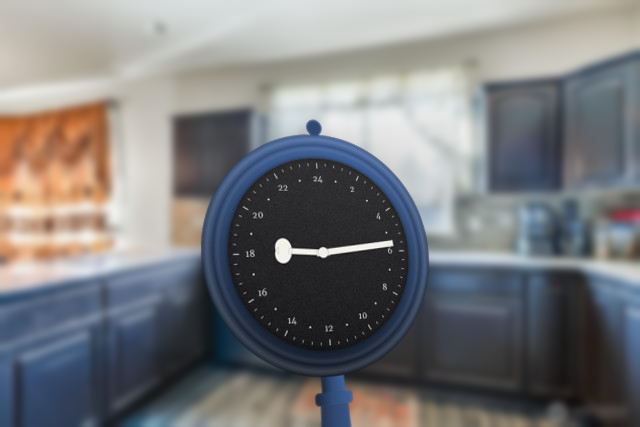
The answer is 18 h 14 min
